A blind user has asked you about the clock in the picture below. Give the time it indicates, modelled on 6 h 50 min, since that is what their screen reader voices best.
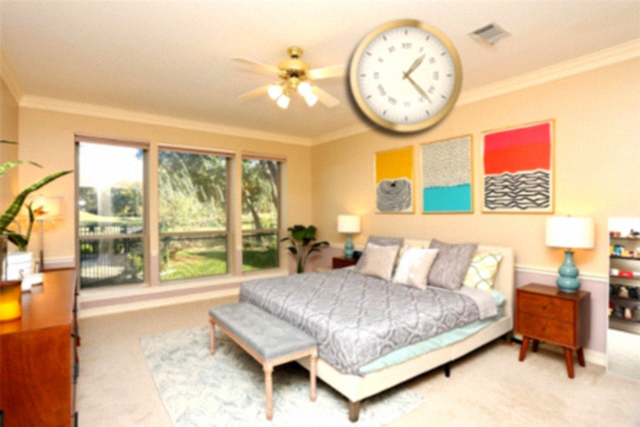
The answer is 1 h 23 min
